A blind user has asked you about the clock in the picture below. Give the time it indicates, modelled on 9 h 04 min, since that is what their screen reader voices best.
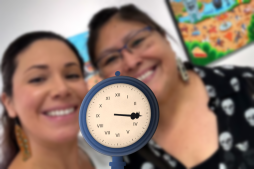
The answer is 3 h 16 min
